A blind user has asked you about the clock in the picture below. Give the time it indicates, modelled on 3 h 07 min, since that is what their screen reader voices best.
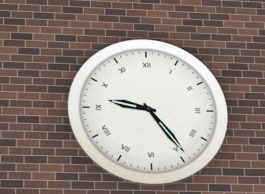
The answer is 9 h 24 min
